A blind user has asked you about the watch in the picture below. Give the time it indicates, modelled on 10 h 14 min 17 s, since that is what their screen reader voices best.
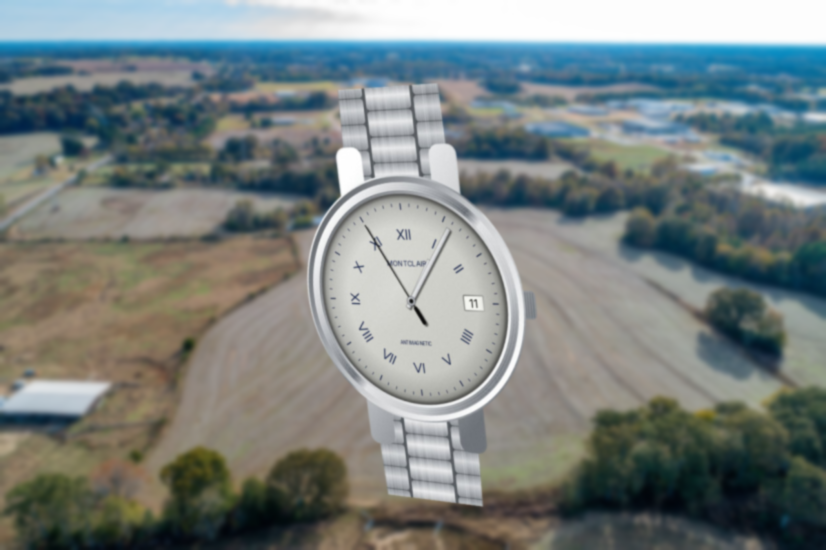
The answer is 1 h 05 min 55 s
